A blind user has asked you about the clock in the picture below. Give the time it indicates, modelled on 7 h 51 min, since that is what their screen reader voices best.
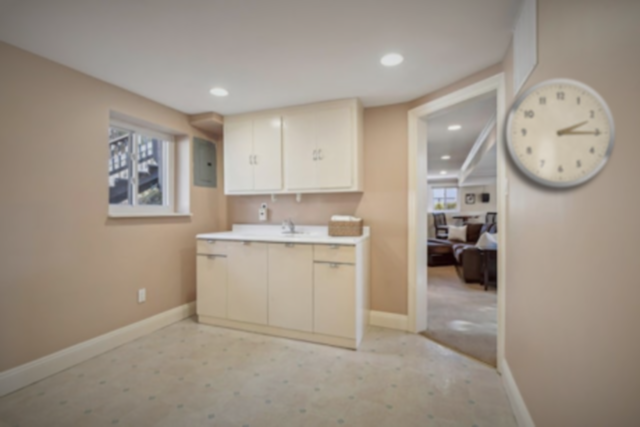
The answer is 2 h 15 min
